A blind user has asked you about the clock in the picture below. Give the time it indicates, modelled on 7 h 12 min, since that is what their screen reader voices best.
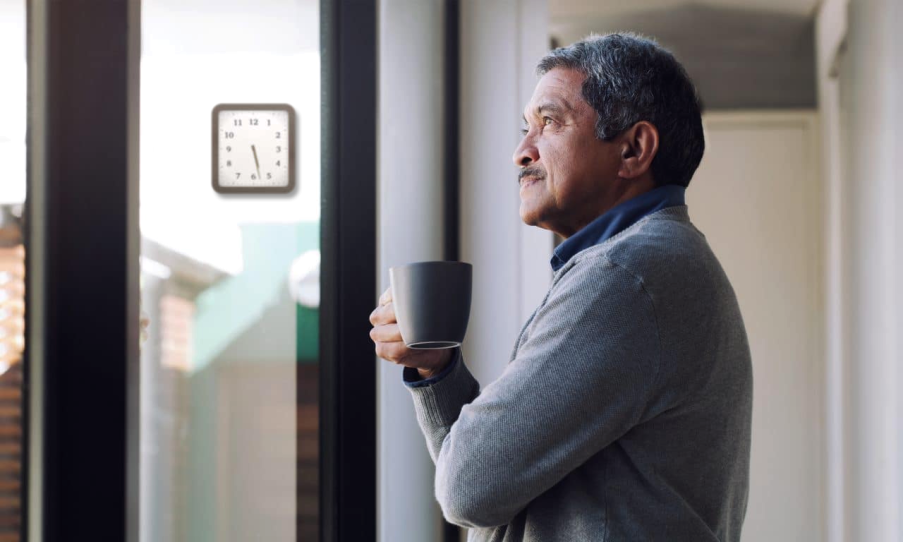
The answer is 5 h 28 min
